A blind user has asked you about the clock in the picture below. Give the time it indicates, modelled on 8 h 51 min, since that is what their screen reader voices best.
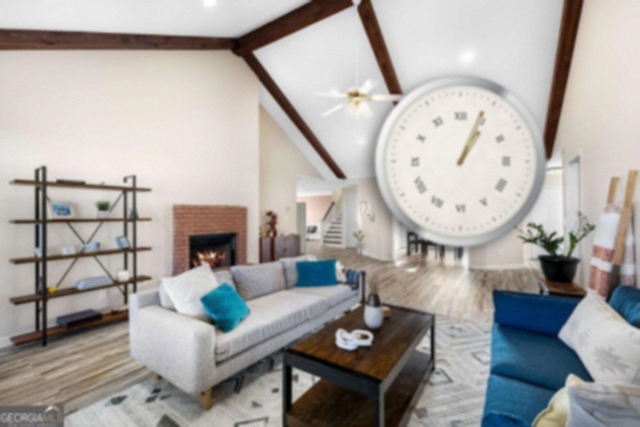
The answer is 1 h 04 min
